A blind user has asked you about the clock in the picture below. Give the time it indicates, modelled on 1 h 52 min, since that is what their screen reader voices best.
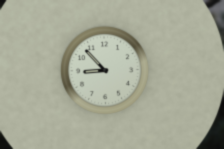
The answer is 8 h 53 min
